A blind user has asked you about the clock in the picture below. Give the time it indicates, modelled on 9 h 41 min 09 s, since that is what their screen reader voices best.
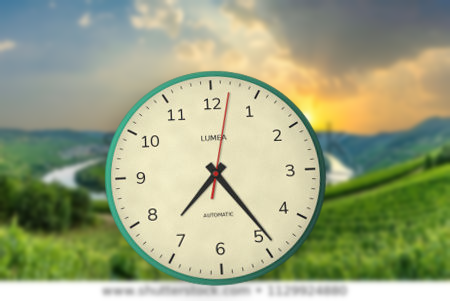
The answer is 7 h 24 min 02 s
